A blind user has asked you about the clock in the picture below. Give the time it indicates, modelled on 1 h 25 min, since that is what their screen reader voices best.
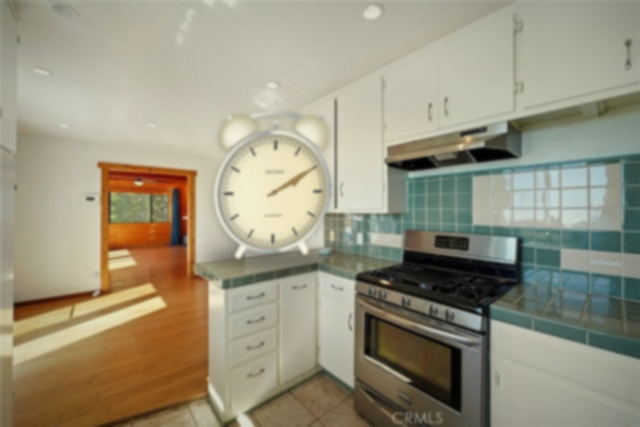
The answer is 2 h 10 min
